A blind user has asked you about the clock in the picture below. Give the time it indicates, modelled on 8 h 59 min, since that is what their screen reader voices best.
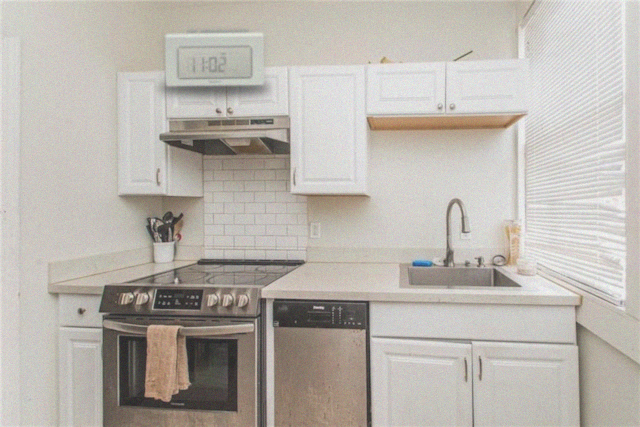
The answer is 11 h 02 min
